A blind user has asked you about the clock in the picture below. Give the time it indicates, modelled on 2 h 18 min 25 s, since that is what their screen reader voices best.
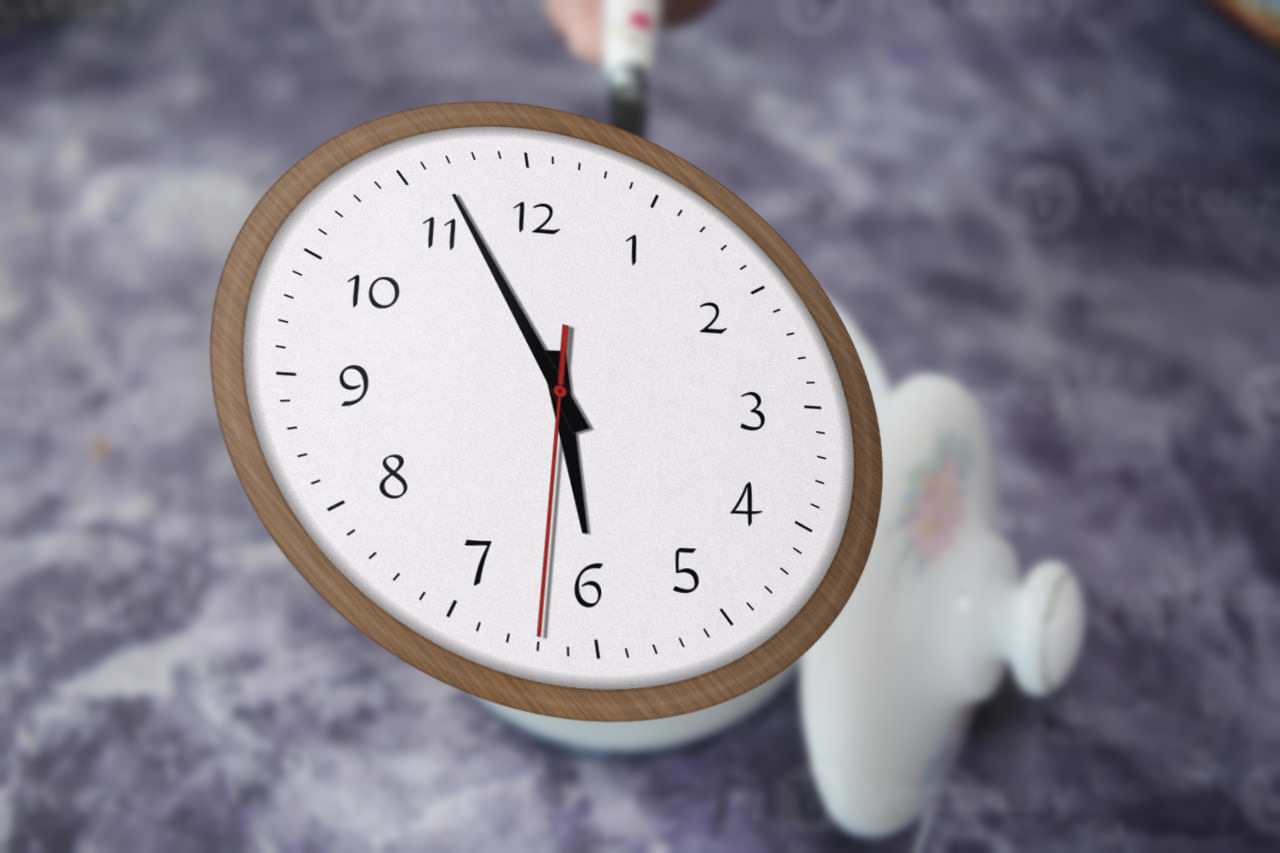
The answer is 5 h 56 min 32 s
